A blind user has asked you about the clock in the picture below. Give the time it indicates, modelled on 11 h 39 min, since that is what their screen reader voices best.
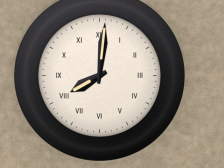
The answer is 8 h 01 min
